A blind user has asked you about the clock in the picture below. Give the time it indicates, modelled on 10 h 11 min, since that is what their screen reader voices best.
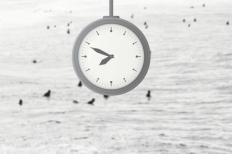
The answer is 7 h 49 min
